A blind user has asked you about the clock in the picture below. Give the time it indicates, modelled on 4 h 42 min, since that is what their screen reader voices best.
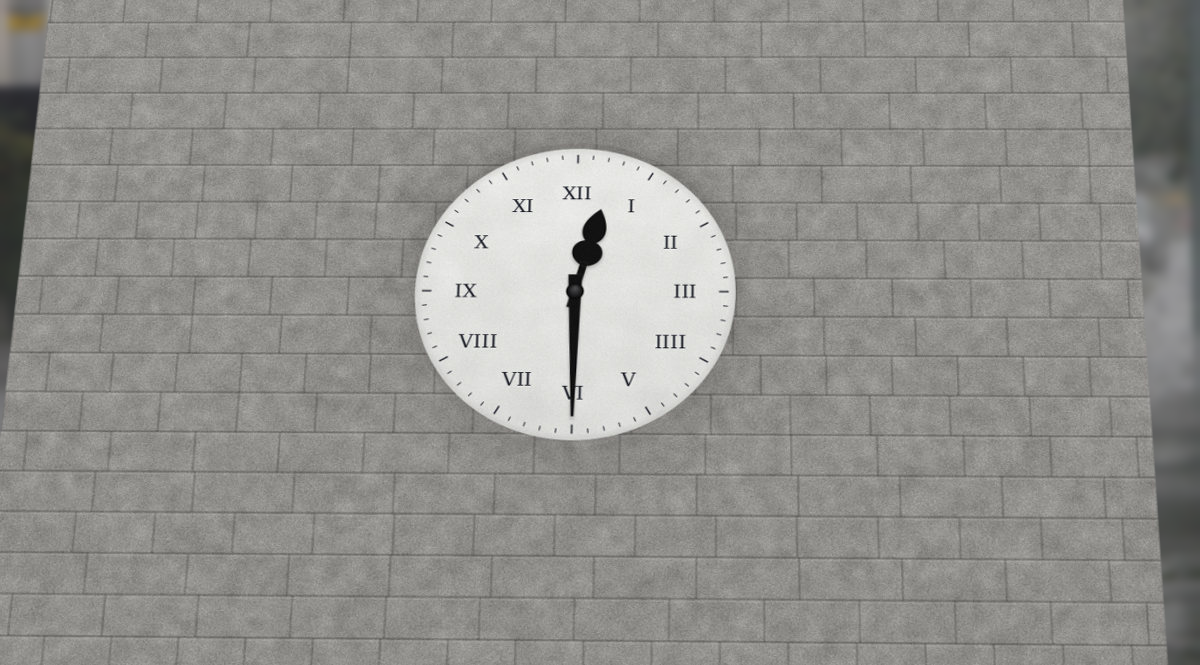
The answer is 12 h 30 min
